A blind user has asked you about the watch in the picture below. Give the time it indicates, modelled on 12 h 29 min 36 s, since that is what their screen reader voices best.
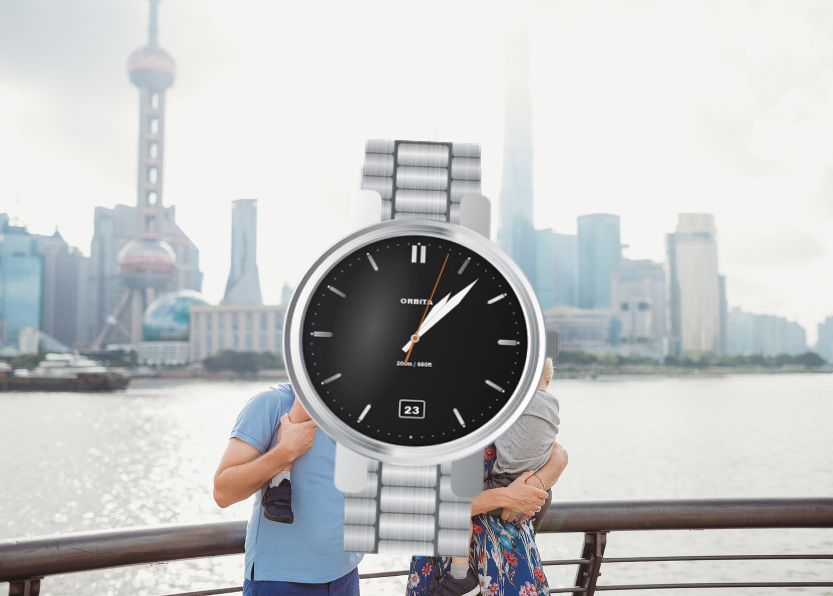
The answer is 1 h 07 min 03 s
